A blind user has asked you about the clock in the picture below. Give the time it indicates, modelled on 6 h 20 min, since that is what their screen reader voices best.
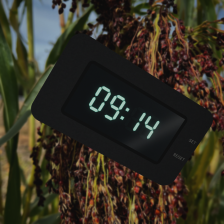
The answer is 9 h 14 min
